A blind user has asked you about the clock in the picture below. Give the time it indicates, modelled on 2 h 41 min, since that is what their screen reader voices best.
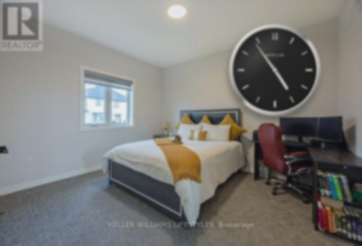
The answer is 4 h 54 min
